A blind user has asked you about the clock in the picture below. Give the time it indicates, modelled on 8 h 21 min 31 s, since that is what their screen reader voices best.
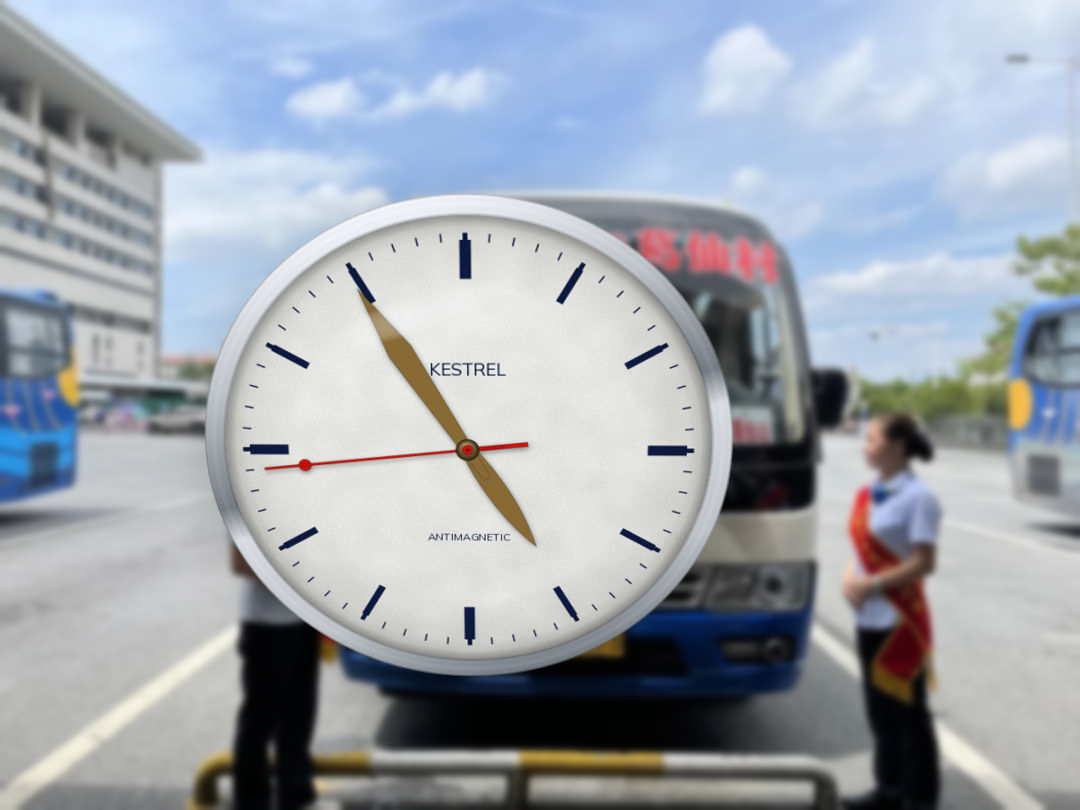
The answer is 4 h 54 min 44 s
